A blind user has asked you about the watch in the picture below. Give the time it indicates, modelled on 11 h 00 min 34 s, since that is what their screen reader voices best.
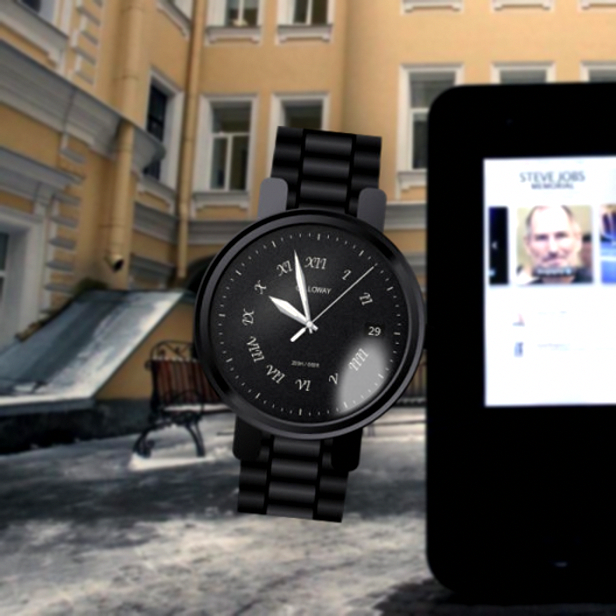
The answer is 9 h 57 min 07 s
